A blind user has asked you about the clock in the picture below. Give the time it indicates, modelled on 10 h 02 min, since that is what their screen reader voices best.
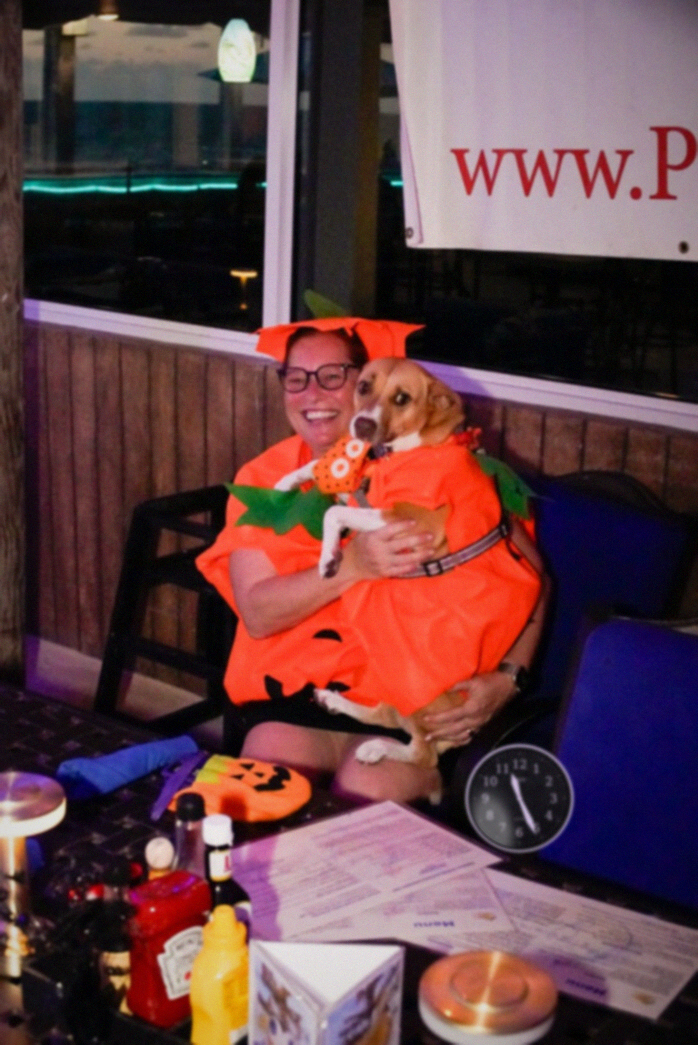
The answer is 11 h 26 min
